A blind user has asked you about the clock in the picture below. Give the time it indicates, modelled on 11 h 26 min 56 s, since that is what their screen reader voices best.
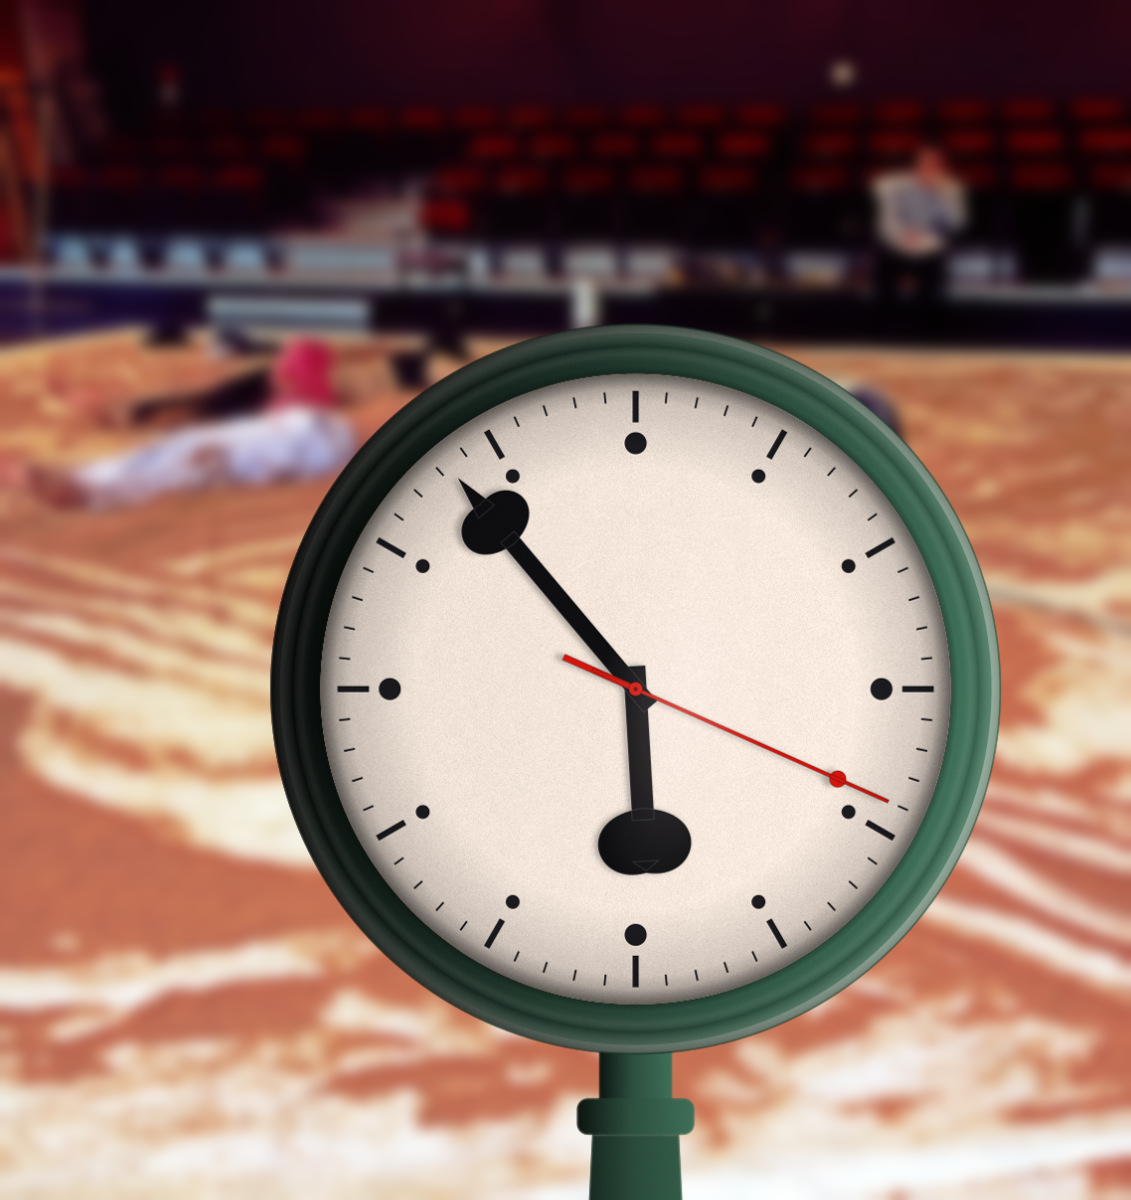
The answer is 5 h 53 min 19 s
